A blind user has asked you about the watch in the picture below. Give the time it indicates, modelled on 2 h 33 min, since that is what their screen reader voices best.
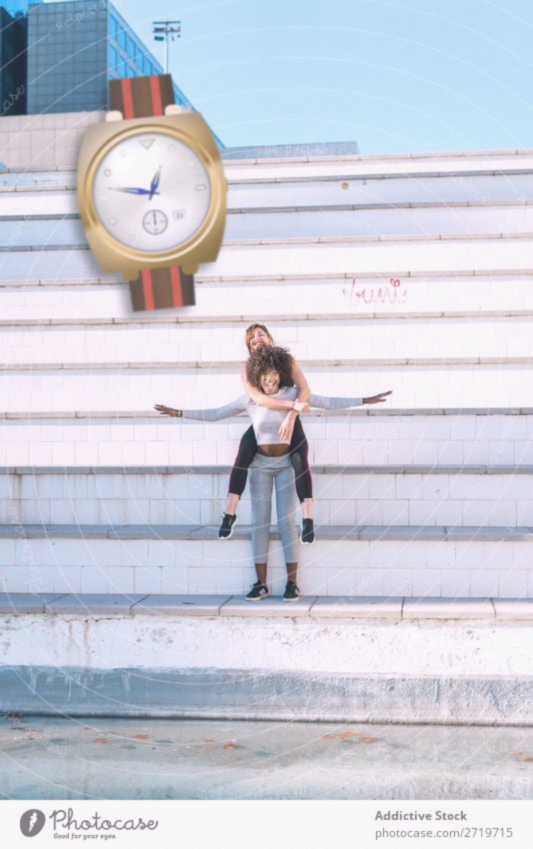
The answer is 12 h 47 min
